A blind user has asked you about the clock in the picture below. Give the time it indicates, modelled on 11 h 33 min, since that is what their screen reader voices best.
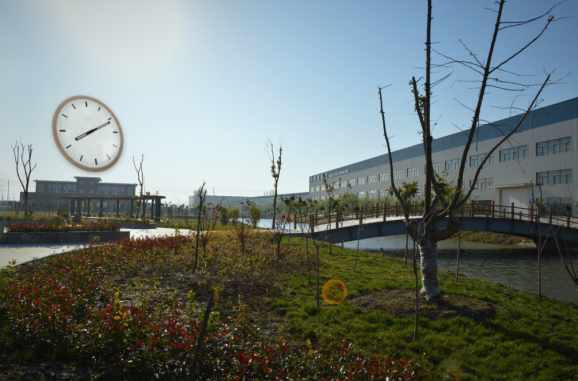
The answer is 8 h 11 min
